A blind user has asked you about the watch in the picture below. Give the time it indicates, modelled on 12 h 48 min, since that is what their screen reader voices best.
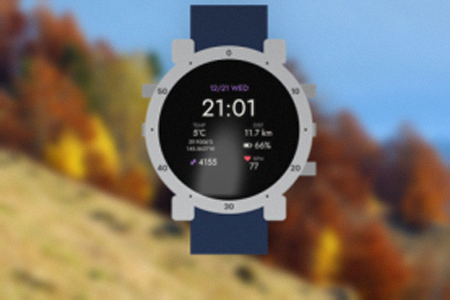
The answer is 21 h 01 min
